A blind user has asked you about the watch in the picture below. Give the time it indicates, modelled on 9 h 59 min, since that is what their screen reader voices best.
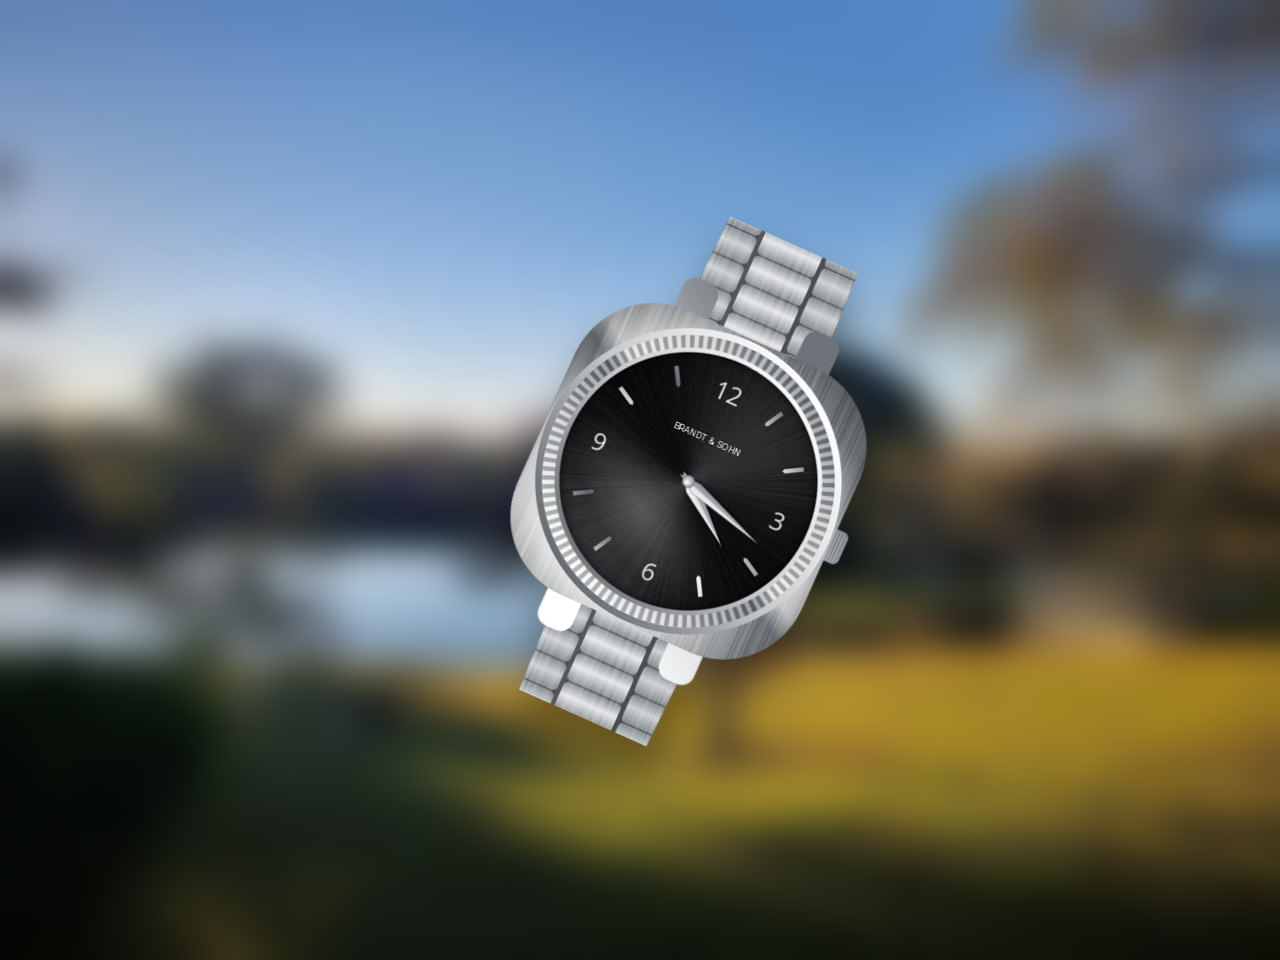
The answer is 4 h 18 min
